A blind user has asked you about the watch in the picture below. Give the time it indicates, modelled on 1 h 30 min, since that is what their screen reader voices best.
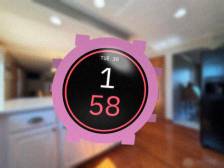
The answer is 1 h 58 min
